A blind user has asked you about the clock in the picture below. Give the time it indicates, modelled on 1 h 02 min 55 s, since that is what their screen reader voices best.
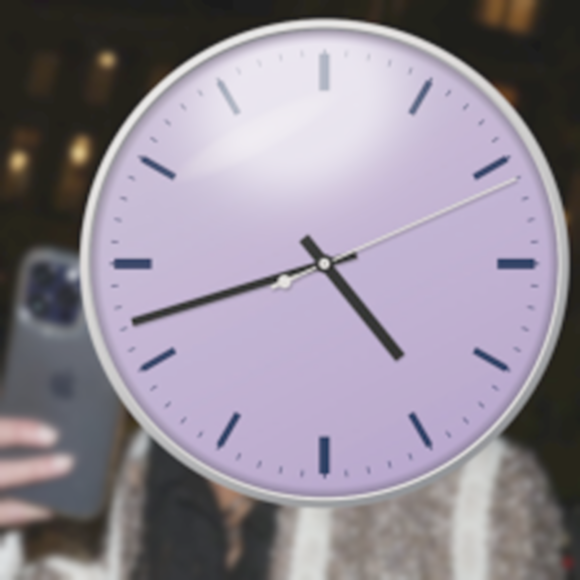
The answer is 4 h 42 min 11 s
